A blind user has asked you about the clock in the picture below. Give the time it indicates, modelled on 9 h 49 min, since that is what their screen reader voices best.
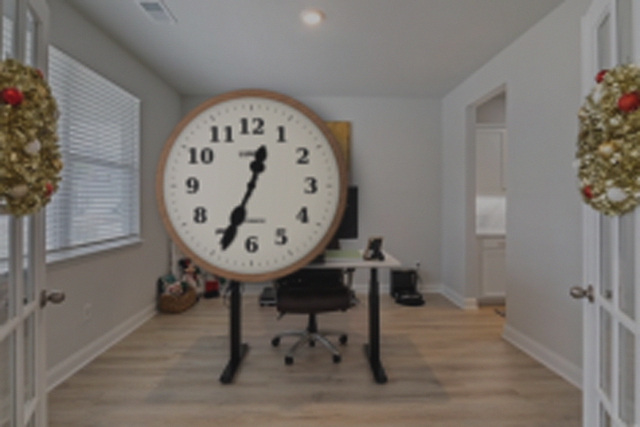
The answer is 12 h 34 min
